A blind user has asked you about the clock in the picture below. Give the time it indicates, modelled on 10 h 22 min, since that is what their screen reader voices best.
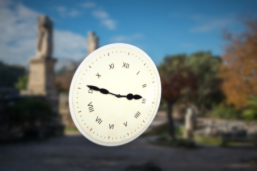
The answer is 2 h 46 min
